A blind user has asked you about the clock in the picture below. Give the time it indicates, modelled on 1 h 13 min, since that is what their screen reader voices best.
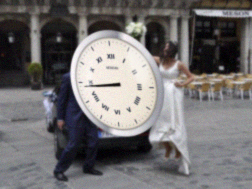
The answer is 8 h 44 min
